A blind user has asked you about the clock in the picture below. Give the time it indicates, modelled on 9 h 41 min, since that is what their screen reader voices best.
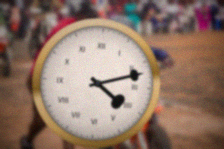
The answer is 4 h 12 min
